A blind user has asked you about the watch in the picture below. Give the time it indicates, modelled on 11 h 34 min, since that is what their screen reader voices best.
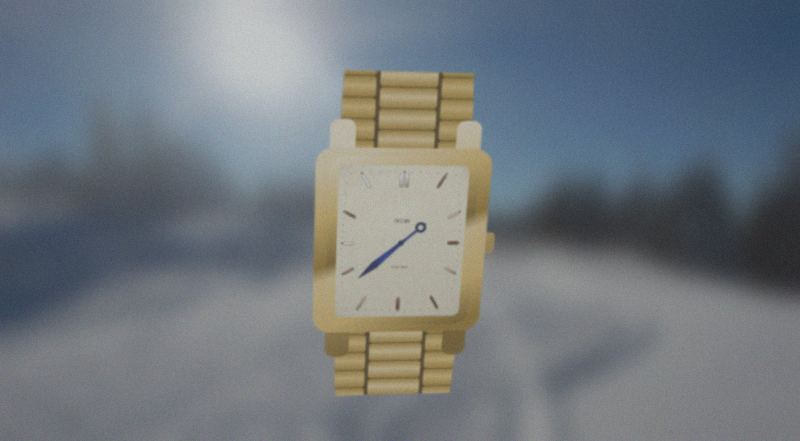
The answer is 1 h 38 min
